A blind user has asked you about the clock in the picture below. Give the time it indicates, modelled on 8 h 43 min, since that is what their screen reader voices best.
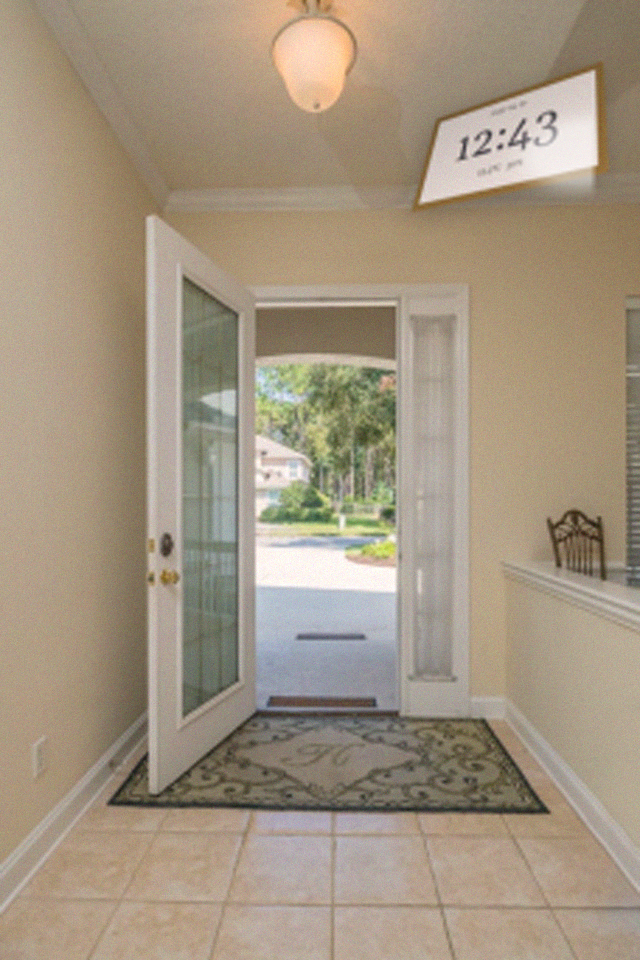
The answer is 12 h 43 min
